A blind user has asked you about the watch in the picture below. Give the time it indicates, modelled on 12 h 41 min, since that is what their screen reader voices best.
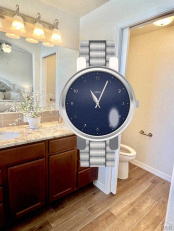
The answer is 11 h 04 min
